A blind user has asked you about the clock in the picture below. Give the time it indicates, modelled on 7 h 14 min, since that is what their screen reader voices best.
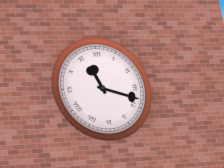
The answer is 11 h 18 min
